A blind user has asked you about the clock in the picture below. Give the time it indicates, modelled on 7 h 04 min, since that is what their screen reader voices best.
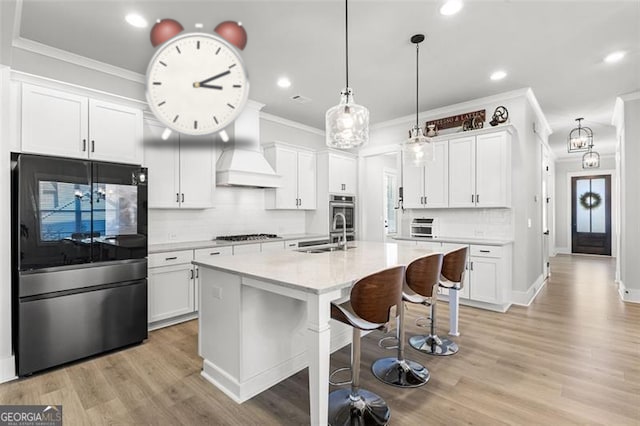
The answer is 3 h 11 min
